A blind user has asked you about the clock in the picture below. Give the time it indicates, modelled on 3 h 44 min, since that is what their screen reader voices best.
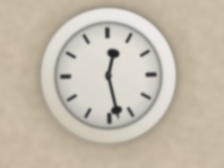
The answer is 12 h 28 min
